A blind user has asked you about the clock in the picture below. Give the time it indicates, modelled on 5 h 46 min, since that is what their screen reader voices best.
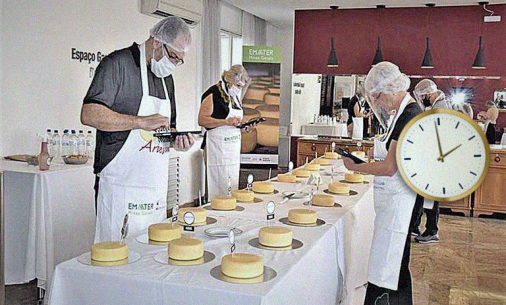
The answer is 1 h 59 min
